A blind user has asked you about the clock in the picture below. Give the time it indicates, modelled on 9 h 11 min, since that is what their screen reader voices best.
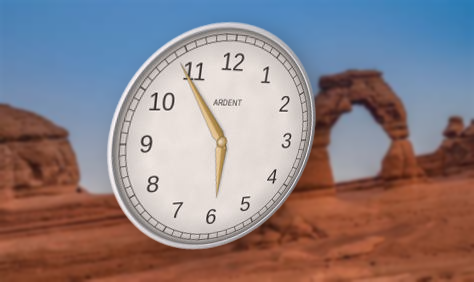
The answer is 5 h 54 min
